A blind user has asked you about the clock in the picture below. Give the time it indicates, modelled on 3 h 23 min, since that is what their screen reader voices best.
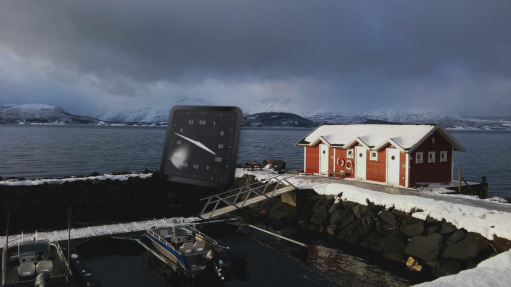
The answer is 3 h 48 min
